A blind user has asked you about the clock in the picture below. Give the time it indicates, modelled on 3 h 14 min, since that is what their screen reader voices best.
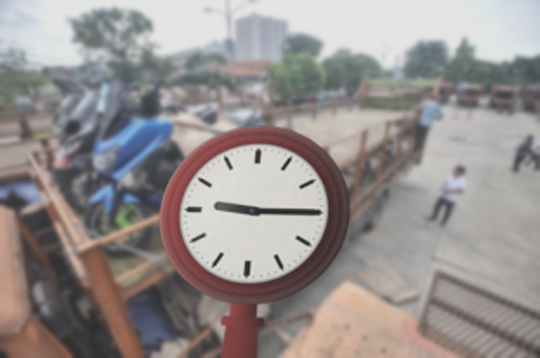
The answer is 9 h 15 min
